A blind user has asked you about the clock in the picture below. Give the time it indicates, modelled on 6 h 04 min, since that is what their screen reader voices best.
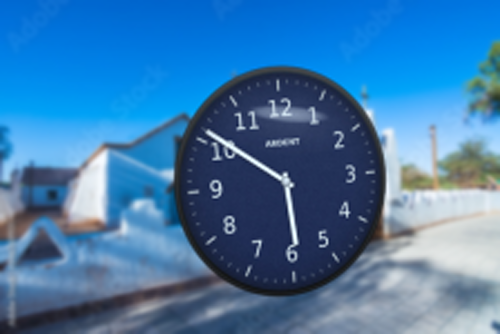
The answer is 5 h 51 min
